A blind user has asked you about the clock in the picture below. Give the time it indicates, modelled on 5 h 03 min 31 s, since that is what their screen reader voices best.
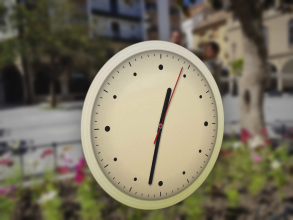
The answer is 12 h 32 min 04 s
